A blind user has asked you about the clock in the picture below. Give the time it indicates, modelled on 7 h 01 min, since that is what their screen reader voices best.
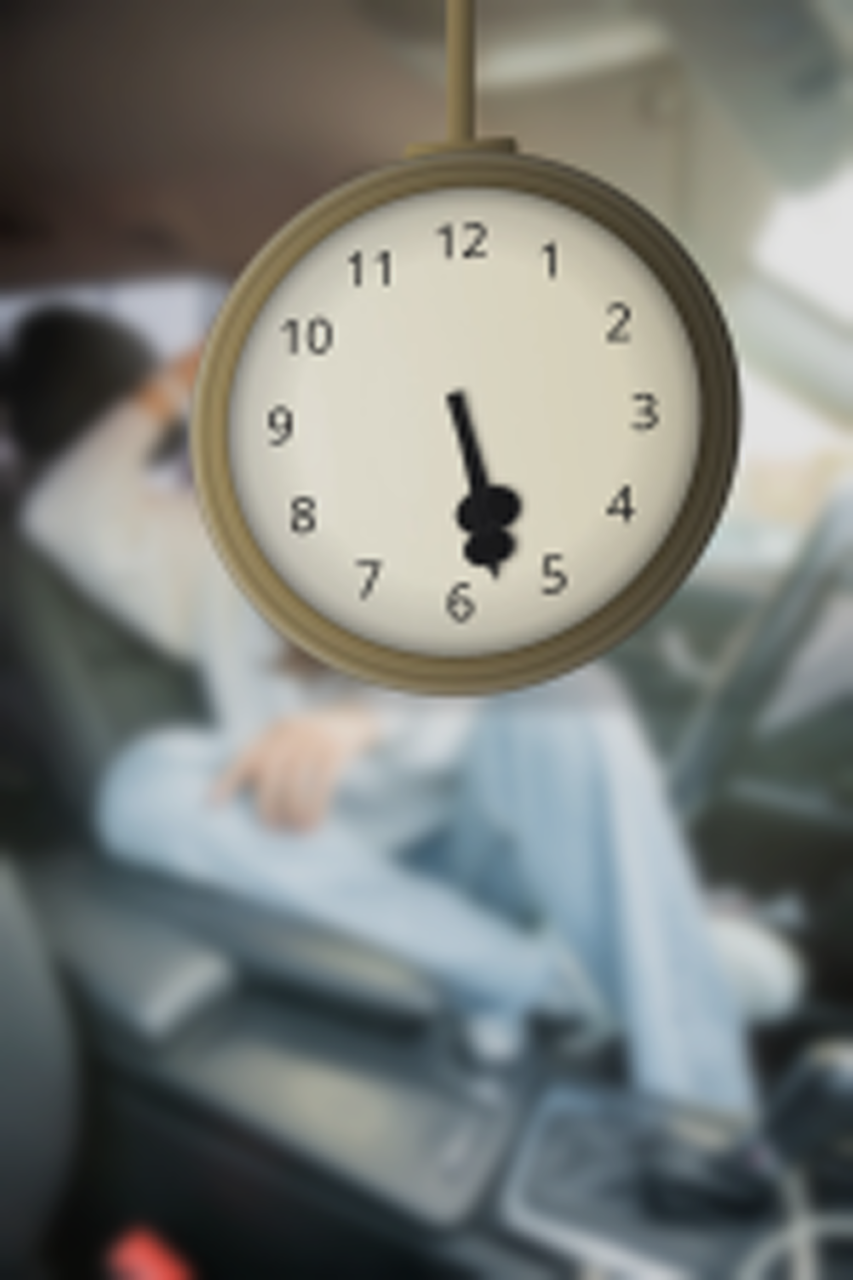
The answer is 5 h 28 min
